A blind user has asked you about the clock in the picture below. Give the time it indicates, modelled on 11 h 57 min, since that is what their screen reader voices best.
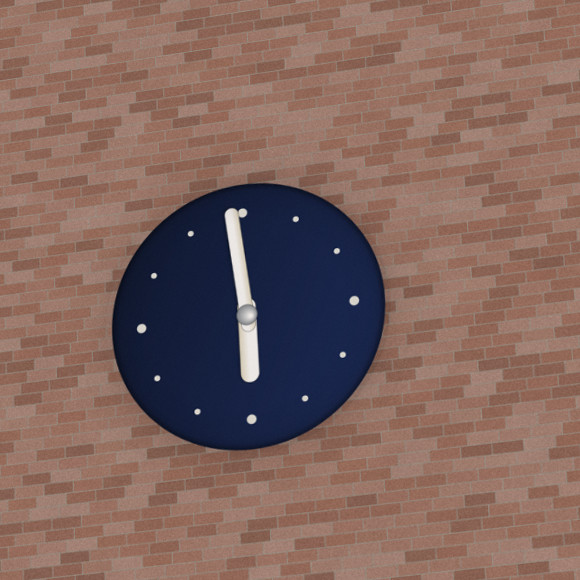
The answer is 5 h 59 min
